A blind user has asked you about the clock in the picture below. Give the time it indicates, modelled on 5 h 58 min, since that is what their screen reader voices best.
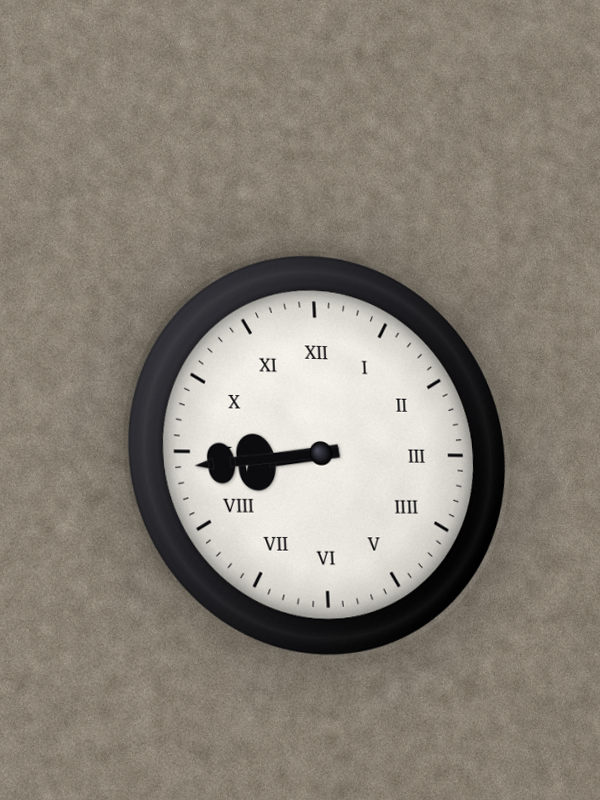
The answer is 8 h 44 min
